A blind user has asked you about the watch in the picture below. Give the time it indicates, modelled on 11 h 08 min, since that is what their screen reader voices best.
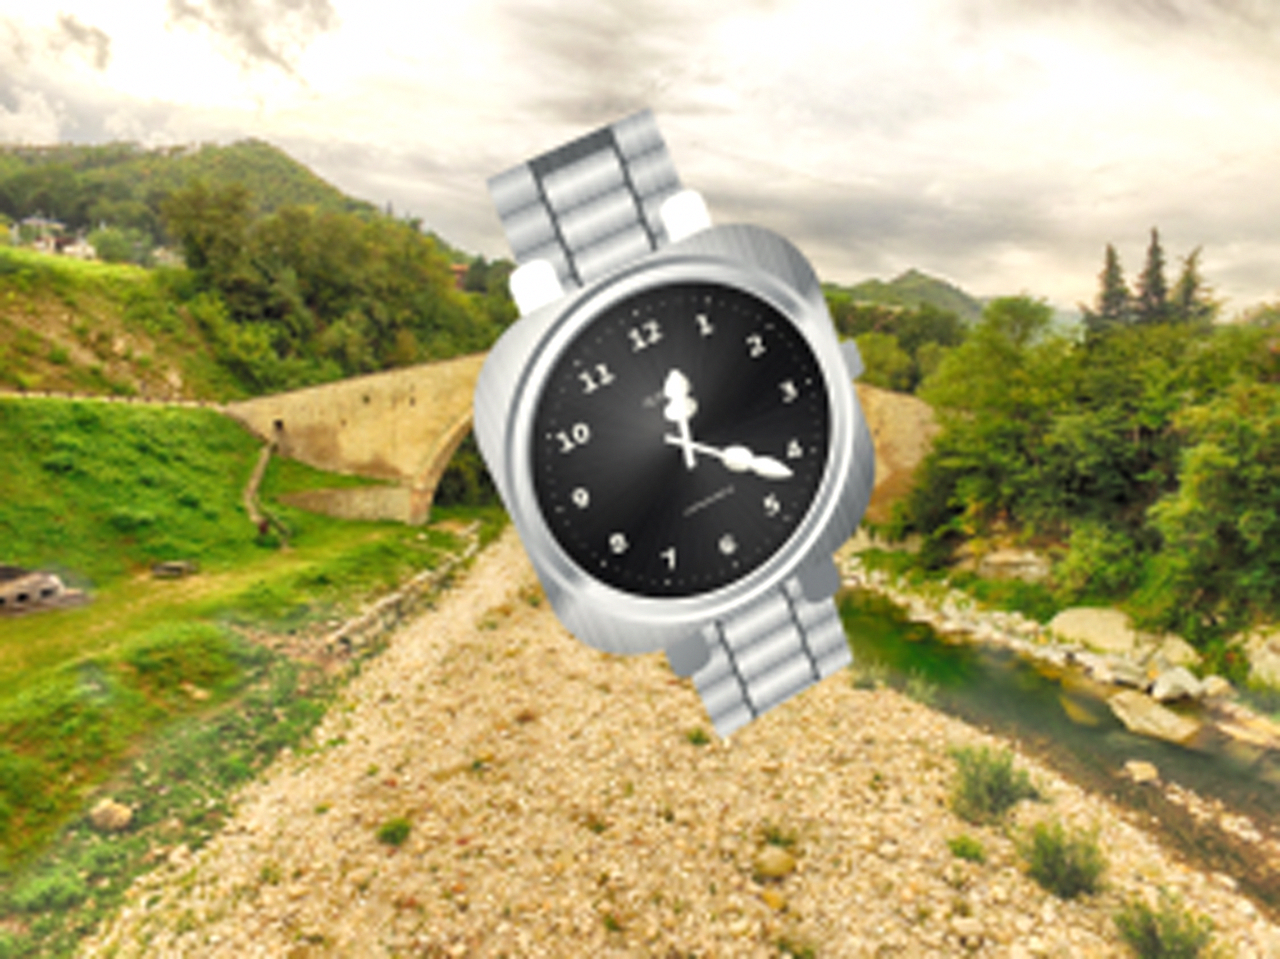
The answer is 12 h 22 min
